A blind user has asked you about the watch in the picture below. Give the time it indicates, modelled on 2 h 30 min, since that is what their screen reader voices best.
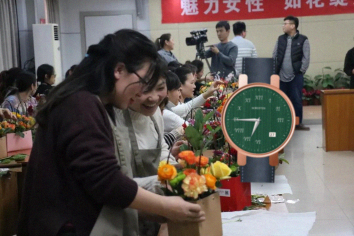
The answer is 6 h 45 min
